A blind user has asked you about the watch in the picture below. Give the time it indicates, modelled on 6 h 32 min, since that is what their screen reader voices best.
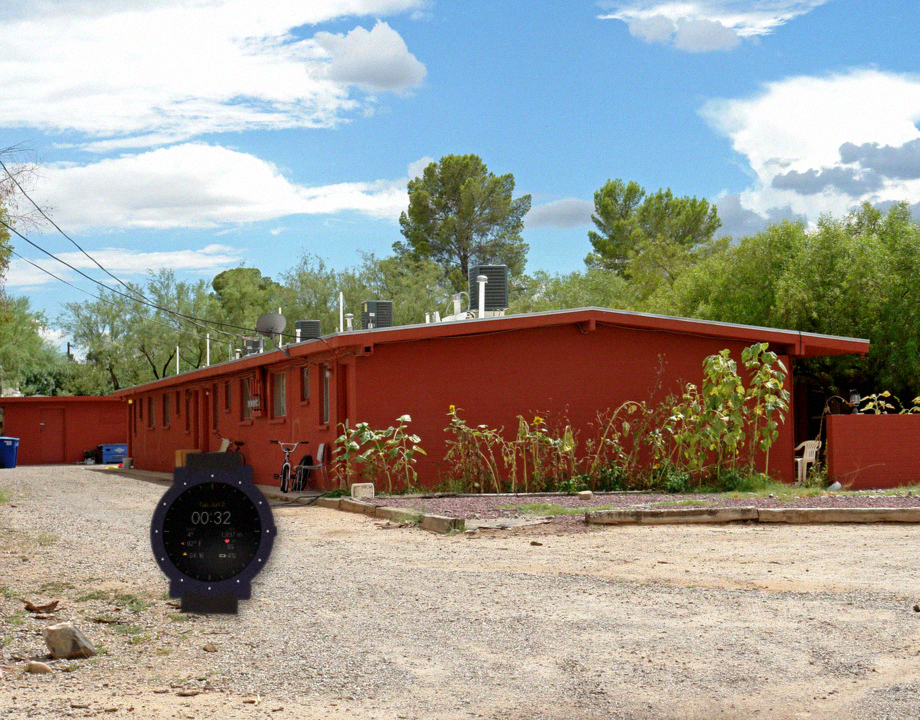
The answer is 0 h 32 min
